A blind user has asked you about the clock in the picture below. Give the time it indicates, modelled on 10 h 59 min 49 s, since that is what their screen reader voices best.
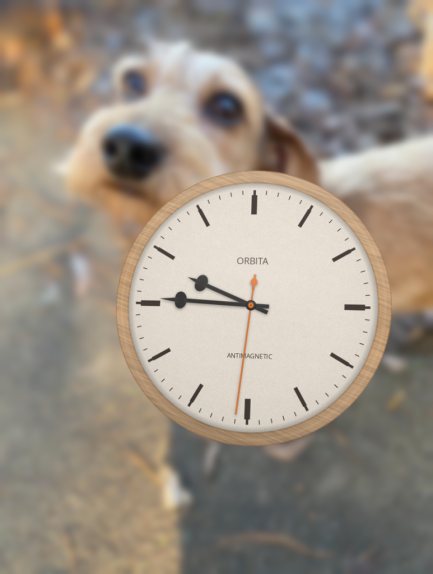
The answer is 9 h 45 min 31 s
